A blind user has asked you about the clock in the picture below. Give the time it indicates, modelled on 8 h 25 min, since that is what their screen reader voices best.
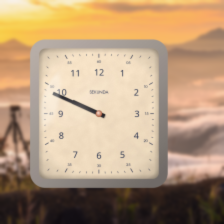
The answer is 9 h 49 min
